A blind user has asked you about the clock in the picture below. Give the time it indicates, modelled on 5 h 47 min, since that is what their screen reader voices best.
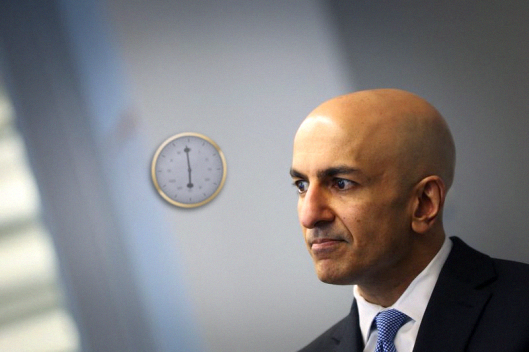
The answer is 5 h 59 min
